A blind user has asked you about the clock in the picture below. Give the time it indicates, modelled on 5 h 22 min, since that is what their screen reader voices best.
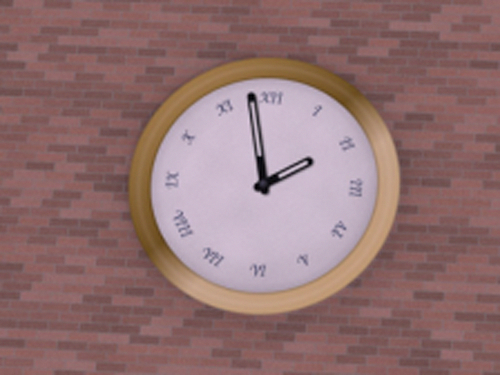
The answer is 1 h 58 min
